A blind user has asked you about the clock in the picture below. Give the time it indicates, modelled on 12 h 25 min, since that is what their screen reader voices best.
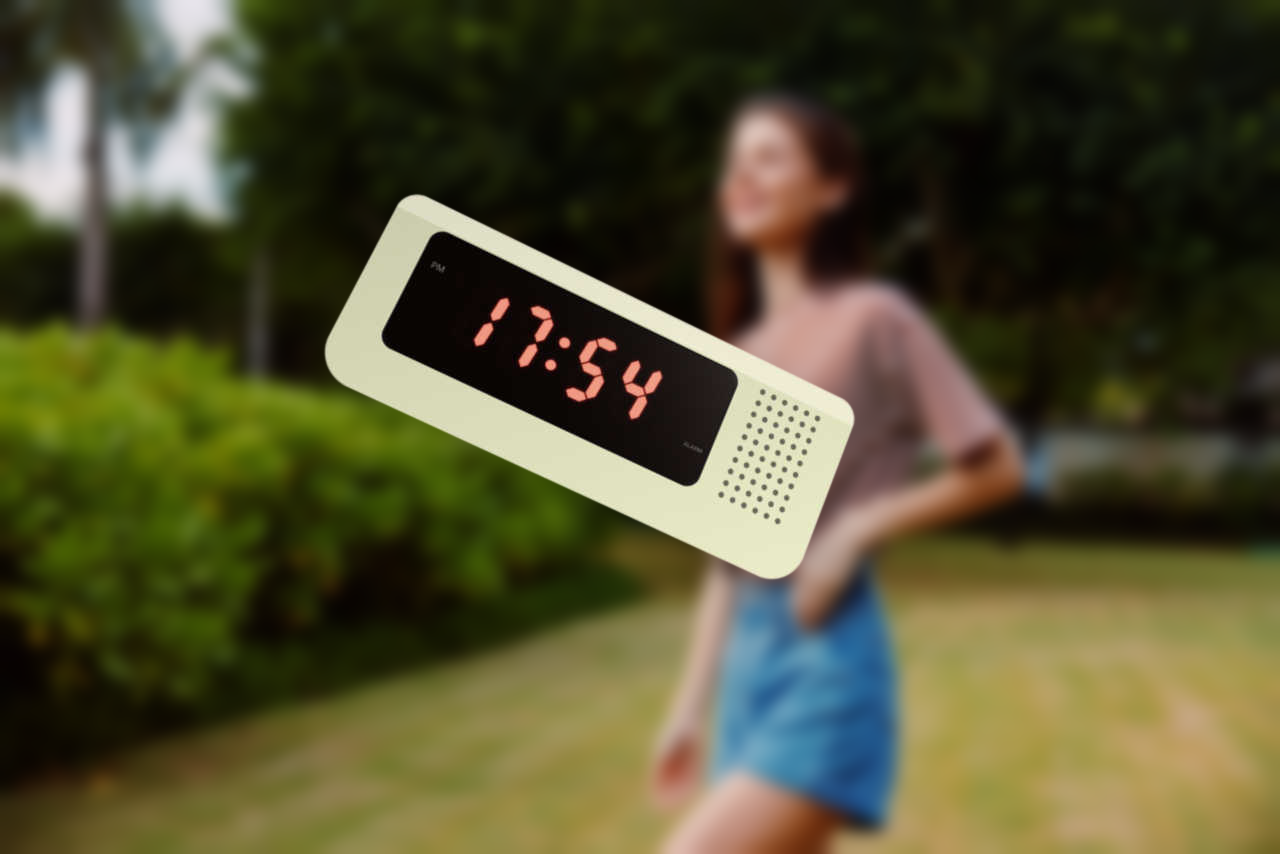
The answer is 17 h 54 min
